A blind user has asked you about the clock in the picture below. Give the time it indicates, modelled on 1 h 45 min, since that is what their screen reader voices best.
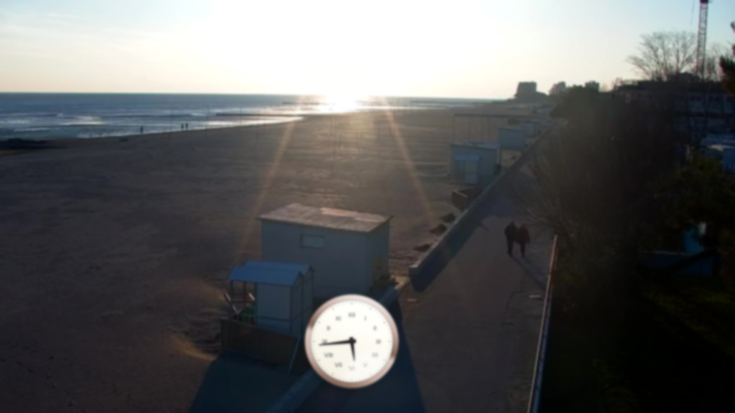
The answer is 5 h 44 min
